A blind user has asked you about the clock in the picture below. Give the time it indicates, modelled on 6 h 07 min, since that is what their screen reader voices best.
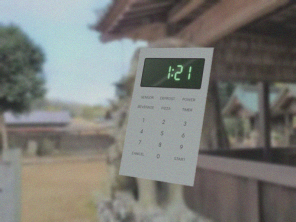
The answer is 1 h 21 min
